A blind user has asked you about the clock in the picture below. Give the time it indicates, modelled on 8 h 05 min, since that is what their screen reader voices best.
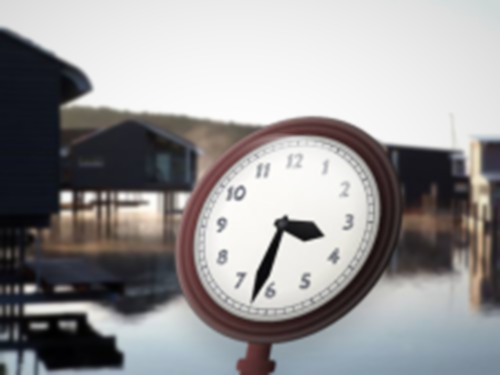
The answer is 3 h 32 min
